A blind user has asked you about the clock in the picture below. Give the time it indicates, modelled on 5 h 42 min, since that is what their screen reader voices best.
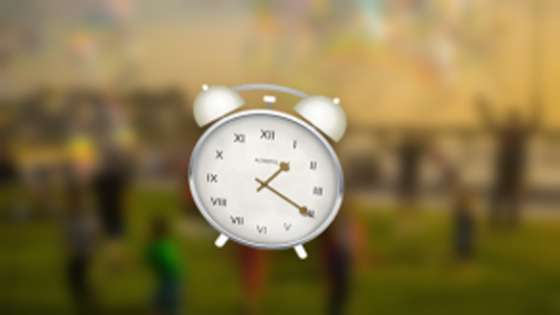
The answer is 1 h 20 min
